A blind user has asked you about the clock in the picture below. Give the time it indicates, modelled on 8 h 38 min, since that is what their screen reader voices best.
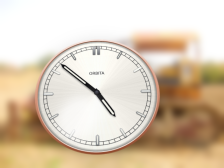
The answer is 4 h 52 min
